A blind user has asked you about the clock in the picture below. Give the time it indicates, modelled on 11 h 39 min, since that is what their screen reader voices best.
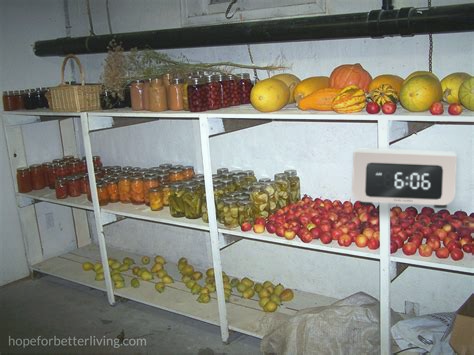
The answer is 6 h 06 min
